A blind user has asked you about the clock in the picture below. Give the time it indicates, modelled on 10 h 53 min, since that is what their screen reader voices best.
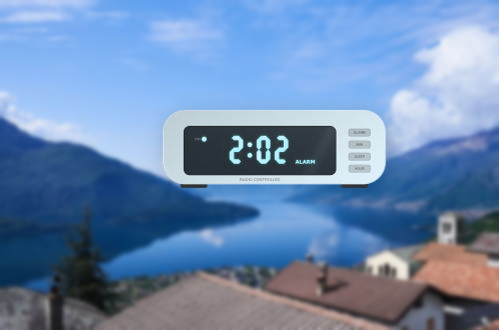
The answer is 2 h 02 min
